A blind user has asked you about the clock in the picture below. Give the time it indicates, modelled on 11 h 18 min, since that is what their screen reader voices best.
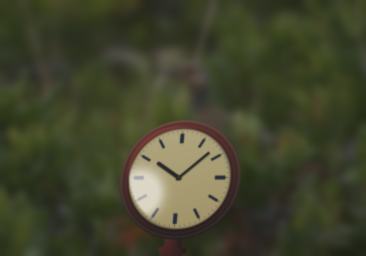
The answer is 10 h 08 min
